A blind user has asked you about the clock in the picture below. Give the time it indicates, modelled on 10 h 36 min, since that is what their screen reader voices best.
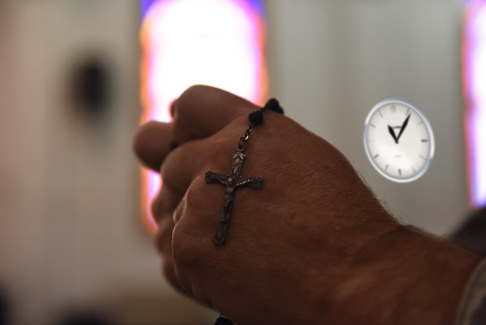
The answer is 11 h 06 min
